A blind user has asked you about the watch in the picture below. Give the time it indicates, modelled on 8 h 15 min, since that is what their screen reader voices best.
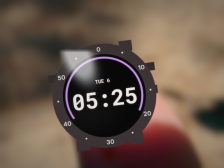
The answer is 5 h 25 min
